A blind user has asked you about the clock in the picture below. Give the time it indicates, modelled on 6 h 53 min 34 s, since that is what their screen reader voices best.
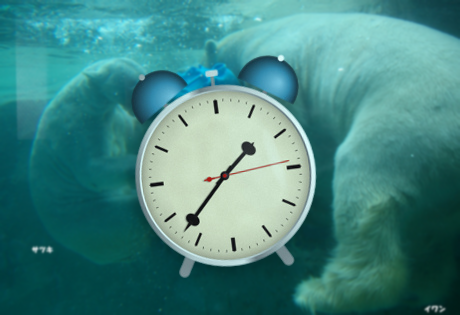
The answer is 1 h 37 min 14 s
